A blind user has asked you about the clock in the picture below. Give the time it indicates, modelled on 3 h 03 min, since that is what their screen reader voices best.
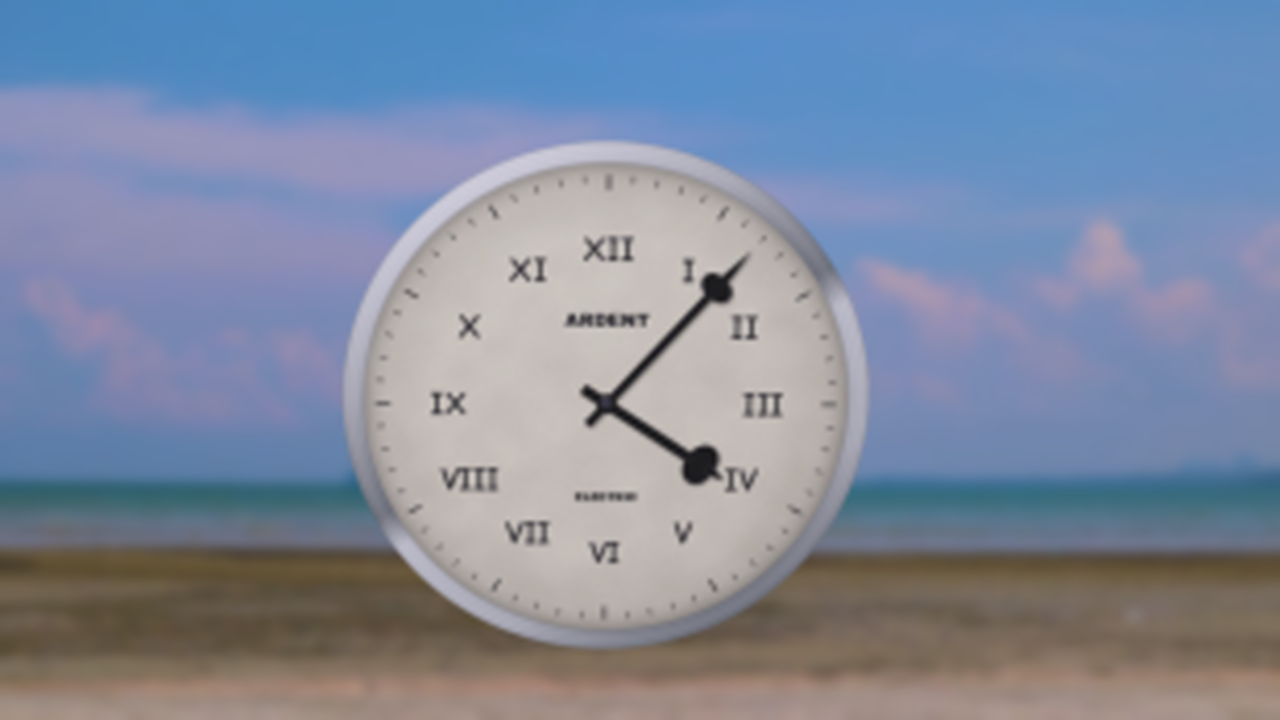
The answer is 4 h 07 min
